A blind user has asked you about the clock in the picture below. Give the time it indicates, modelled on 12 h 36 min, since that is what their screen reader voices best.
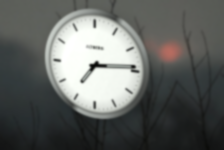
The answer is 7 h 14 min
